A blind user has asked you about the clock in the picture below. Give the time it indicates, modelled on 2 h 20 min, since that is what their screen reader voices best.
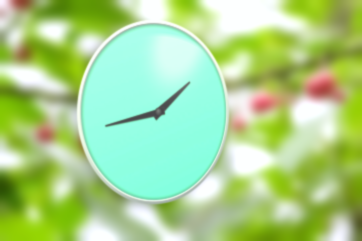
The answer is 1 h 43 min
